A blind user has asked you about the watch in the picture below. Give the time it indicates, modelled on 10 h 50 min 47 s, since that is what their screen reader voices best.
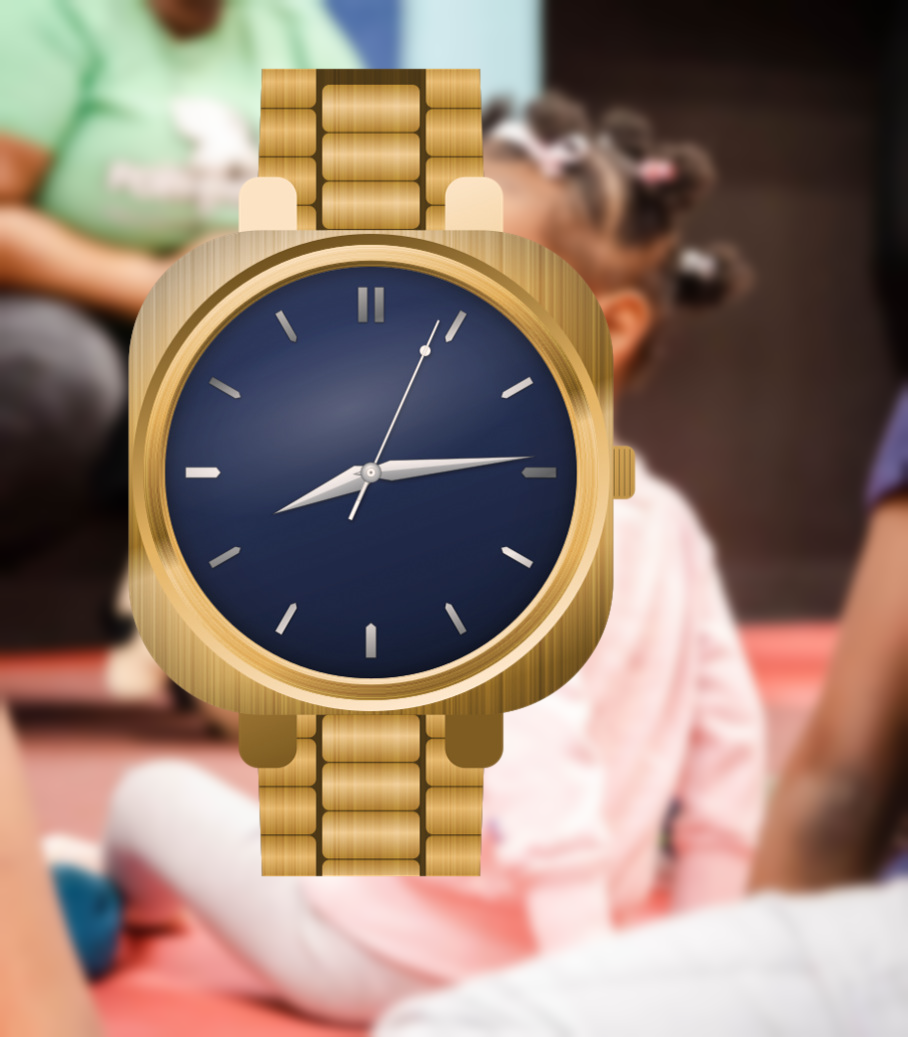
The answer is 8 h 14 min 04 s
